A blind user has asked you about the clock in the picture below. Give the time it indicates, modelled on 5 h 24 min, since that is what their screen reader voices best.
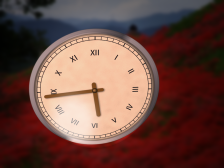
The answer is 5 h 44 min
